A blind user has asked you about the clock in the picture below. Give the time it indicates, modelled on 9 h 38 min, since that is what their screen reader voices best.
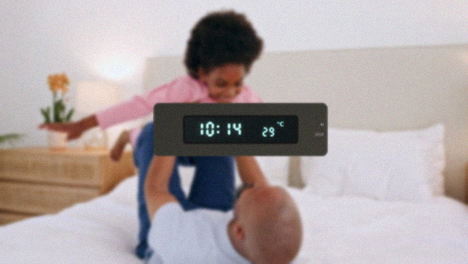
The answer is 10 h 14 min
